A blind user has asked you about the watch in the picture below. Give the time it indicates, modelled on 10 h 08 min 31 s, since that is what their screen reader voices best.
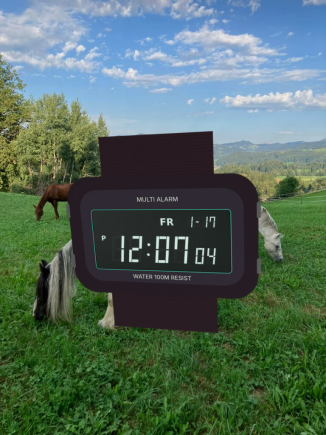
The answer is 12 h 07 min 04 s
